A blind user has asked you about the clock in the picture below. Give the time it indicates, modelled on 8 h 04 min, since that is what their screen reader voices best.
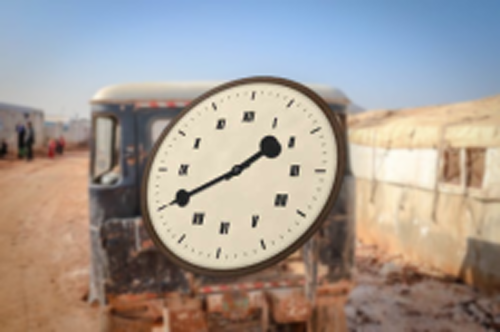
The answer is 1 h 40 min
